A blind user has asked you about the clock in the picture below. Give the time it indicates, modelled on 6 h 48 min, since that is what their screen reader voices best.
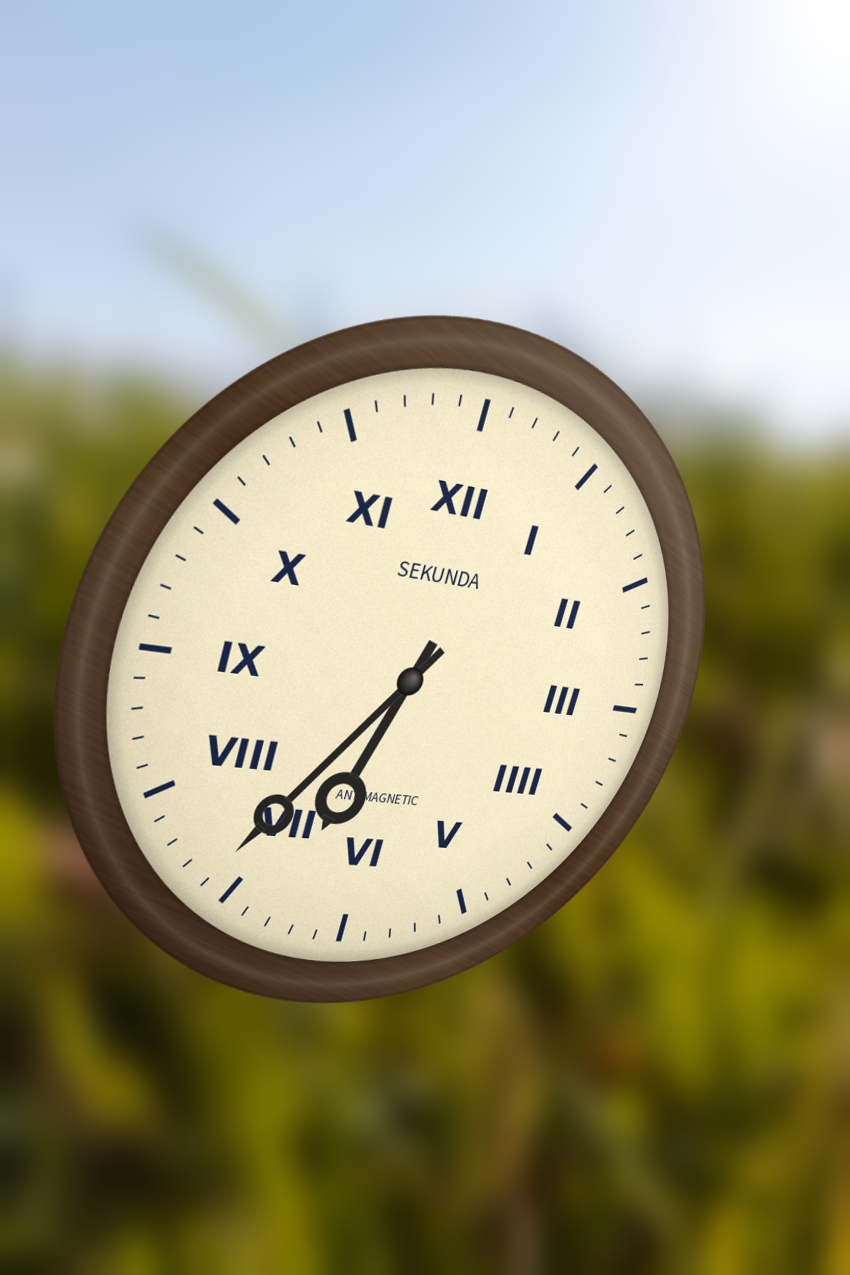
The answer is 6 h 36 min
